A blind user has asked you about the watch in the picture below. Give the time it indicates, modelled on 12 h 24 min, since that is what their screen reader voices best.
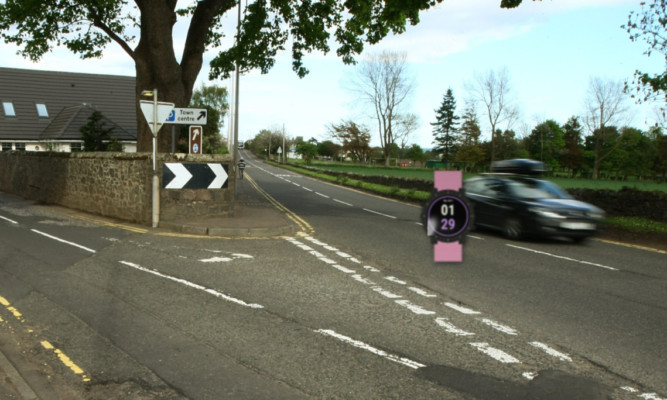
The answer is 1 h 29 min
